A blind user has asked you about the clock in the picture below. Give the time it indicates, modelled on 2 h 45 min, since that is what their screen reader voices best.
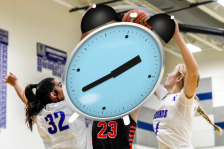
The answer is 1 h 39 min
